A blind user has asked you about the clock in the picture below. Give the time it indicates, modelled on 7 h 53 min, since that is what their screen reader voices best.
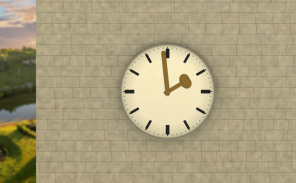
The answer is 1 h 59 min
